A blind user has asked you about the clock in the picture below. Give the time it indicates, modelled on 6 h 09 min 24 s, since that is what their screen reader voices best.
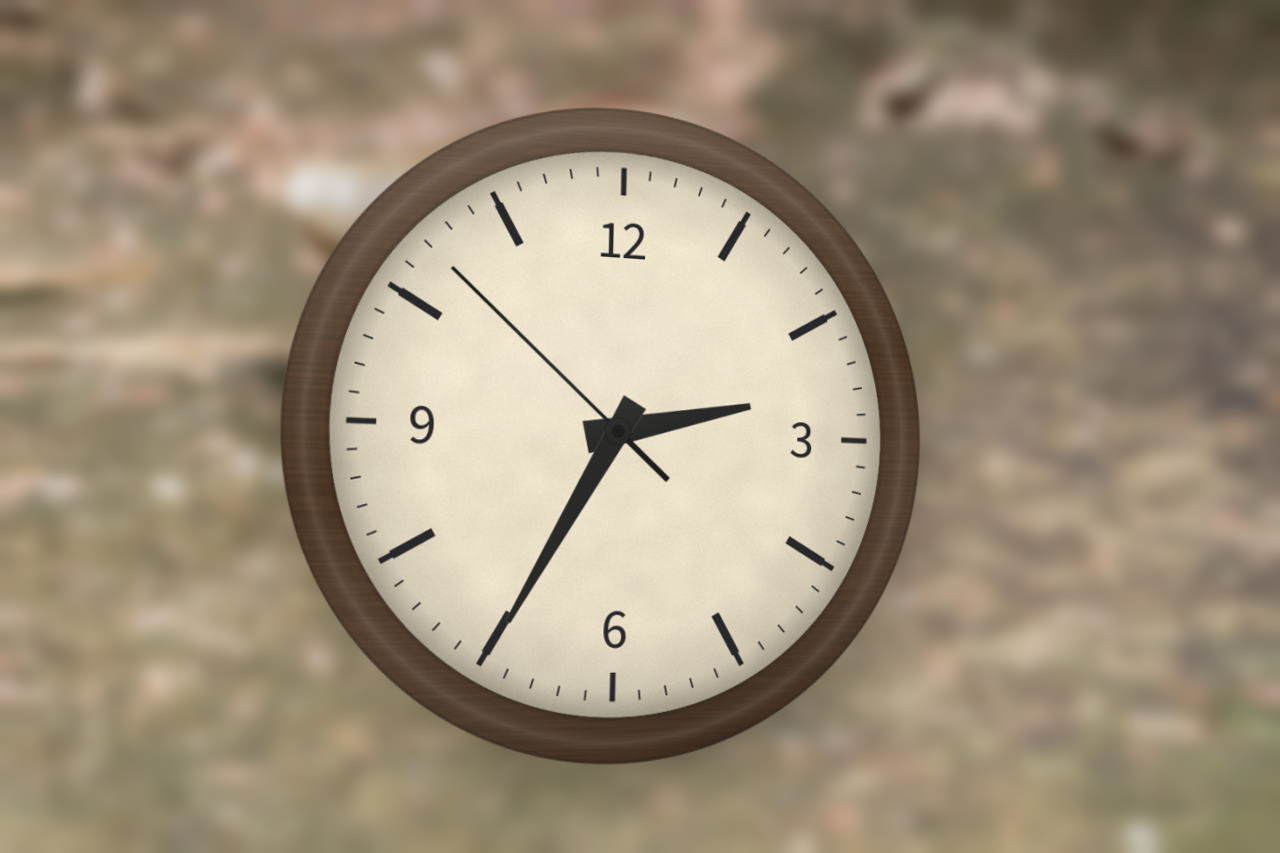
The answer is 2 h 34 min 52 s
